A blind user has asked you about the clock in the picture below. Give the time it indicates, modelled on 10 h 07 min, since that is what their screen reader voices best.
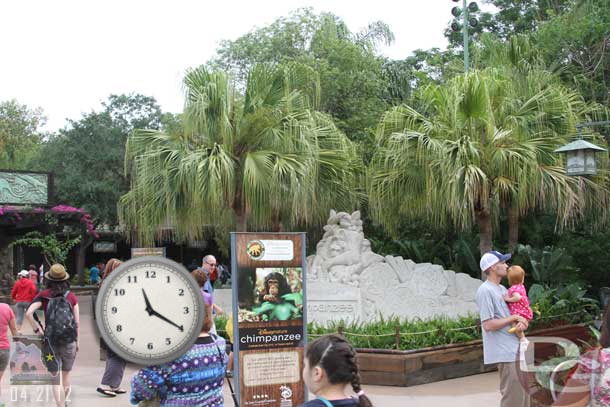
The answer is 11 h 20 min
